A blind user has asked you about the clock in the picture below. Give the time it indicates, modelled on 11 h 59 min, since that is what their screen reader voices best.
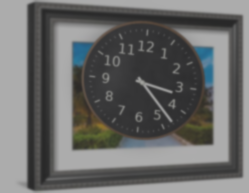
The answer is 3 h 23 min
